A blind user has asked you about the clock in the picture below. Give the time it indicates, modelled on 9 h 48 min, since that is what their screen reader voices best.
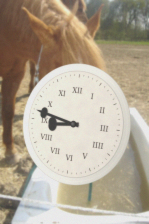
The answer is 8 h 47 min
